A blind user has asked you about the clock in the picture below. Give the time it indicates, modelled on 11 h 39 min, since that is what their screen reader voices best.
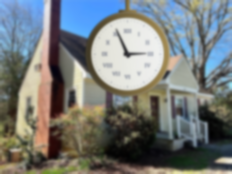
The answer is 2 h 56 min
